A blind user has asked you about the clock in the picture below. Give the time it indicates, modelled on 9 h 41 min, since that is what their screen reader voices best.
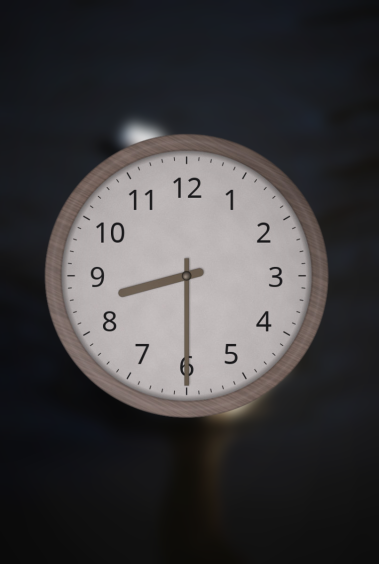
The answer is 8 h 30 min
